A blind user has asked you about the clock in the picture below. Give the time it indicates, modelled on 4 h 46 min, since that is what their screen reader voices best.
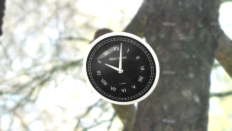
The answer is 10 h 02 min
